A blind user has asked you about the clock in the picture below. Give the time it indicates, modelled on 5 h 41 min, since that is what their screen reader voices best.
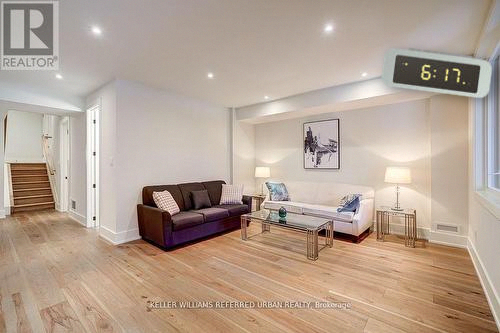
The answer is 6 h 17 min
